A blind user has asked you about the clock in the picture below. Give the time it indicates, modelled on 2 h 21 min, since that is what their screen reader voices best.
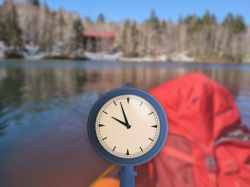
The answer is 9 h 57 min
